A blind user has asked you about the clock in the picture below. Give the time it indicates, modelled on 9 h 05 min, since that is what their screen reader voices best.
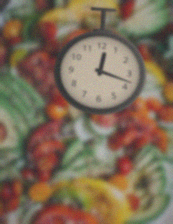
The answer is 12 h 18 min
